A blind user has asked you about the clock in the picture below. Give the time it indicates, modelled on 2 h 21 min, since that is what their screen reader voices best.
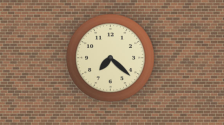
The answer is 7 h 22 min
